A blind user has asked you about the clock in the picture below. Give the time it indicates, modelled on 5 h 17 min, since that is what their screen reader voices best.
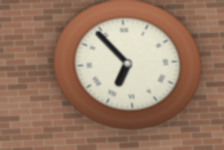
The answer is 6 h 54 min
